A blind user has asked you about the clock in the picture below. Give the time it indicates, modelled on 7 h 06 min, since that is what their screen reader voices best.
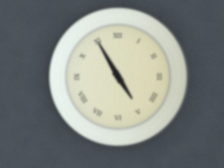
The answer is 4 h 55 min
